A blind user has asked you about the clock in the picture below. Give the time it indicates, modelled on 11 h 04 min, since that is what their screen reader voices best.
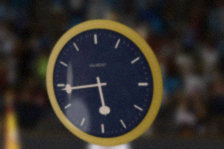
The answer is 5 h 44 min
